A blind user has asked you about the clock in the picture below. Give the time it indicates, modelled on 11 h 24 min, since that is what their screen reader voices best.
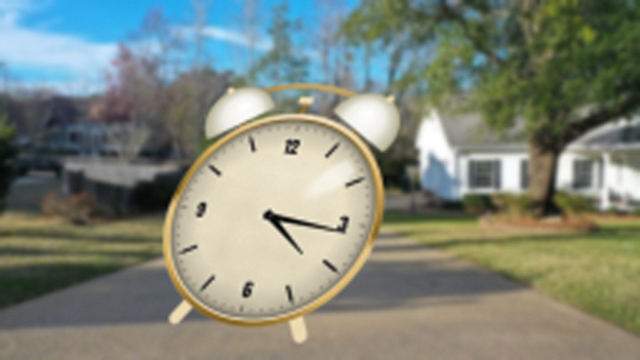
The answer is 4 h 16 min
